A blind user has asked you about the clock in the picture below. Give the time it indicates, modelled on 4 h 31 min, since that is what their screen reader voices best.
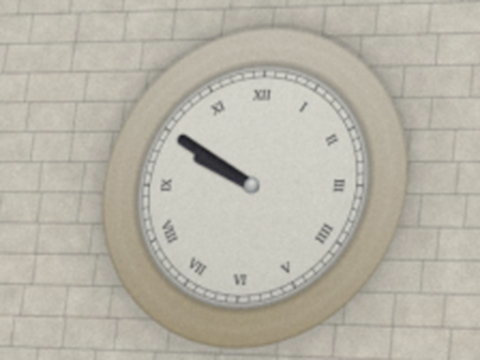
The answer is 9 h 50 min
